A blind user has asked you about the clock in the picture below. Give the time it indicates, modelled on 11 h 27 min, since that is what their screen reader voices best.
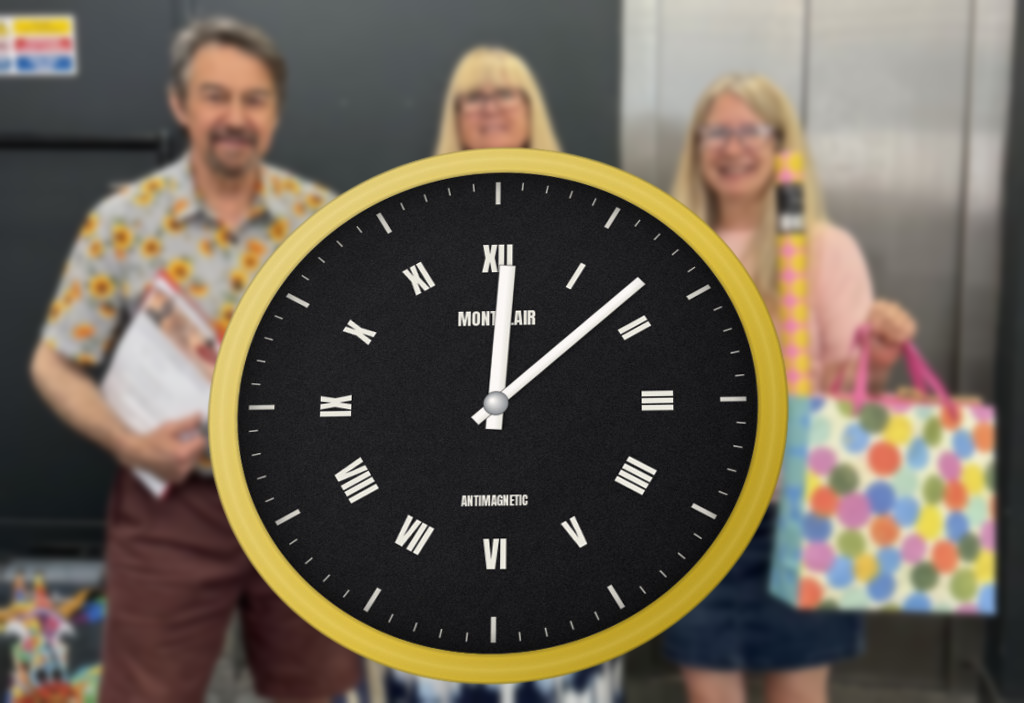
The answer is 12 h 08 min
